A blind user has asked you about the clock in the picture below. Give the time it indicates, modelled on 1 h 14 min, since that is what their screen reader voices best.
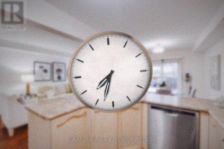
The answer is 7 h 33 min
